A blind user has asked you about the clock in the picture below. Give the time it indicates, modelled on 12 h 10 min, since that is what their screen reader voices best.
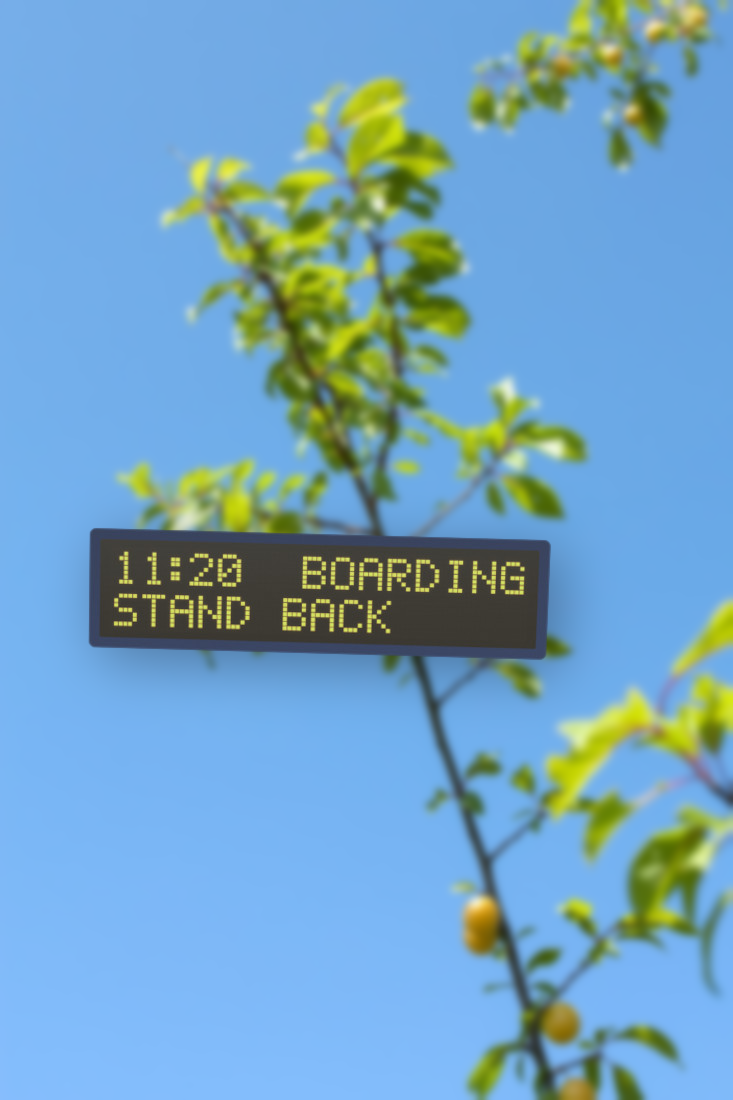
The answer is 11 h 20 min
